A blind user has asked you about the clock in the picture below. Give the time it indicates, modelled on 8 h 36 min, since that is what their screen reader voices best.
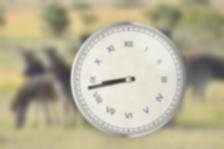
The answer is 8 h 43 min
